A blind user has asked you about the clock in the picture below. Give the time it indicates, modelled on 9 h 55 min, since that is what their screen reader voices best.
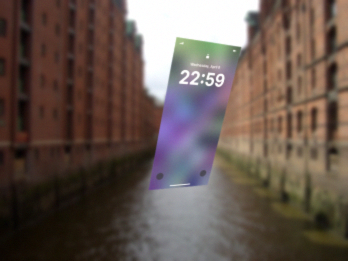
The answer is 22 h 59 min
